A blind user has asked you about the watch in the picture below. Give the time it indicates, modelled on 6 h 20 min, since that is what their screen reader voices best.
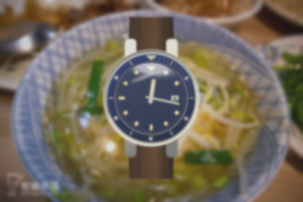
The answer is 12 h 17 min
